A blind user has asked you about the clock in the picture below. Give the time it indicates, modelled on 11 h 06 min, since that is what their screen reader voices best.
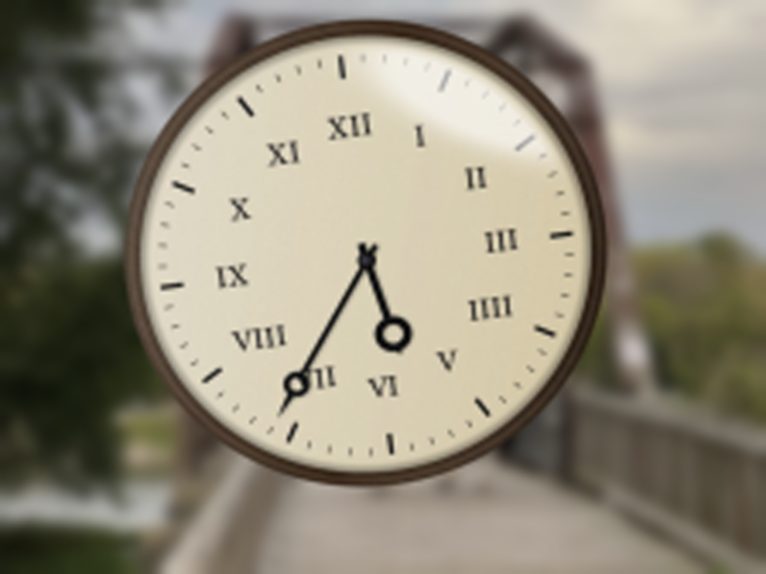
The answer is 5 h 36 min
